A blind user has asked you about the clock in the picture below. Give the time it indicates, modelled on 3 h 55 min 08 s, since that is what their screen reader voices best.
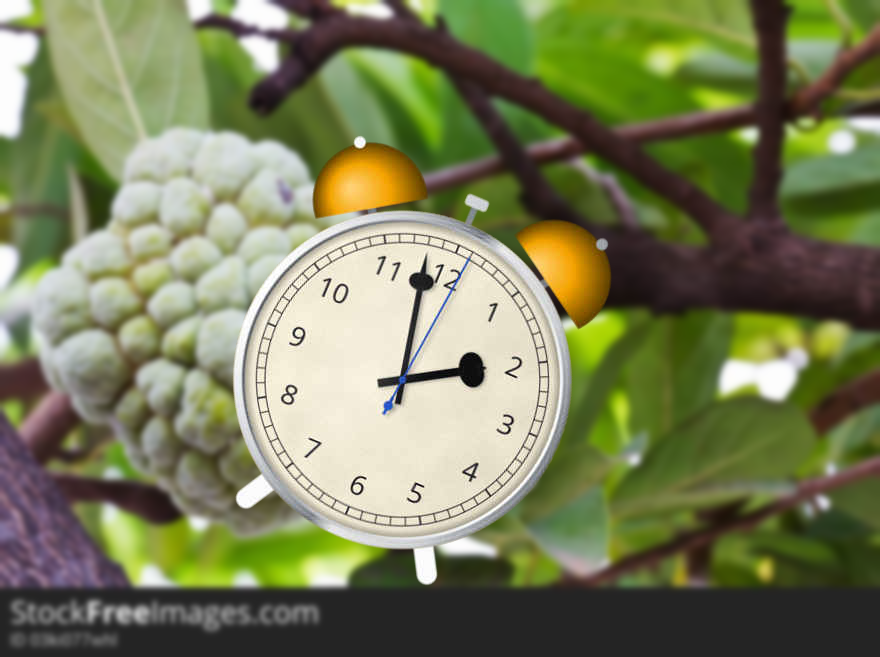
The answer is 1 h 58 min 01 s
